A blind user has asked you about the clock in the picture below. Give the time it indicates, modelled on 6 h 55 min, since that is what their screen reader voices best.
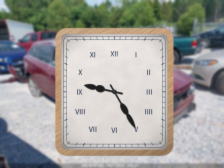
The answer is 9 h 25 min
